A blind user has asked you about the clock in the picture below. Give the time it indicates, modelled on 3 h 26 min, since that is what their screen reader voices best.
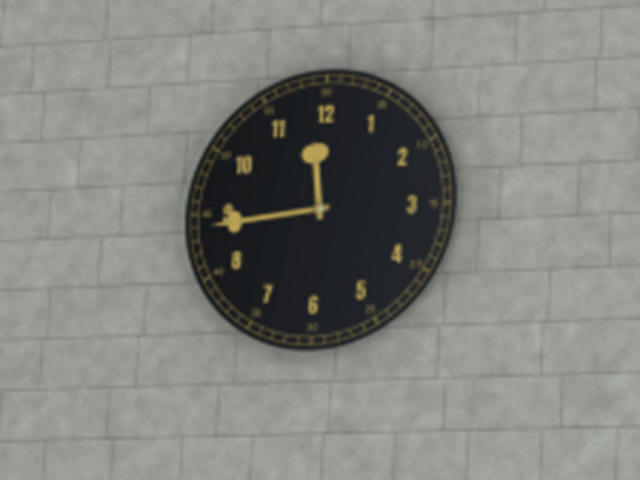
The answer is 11 h 44 min
